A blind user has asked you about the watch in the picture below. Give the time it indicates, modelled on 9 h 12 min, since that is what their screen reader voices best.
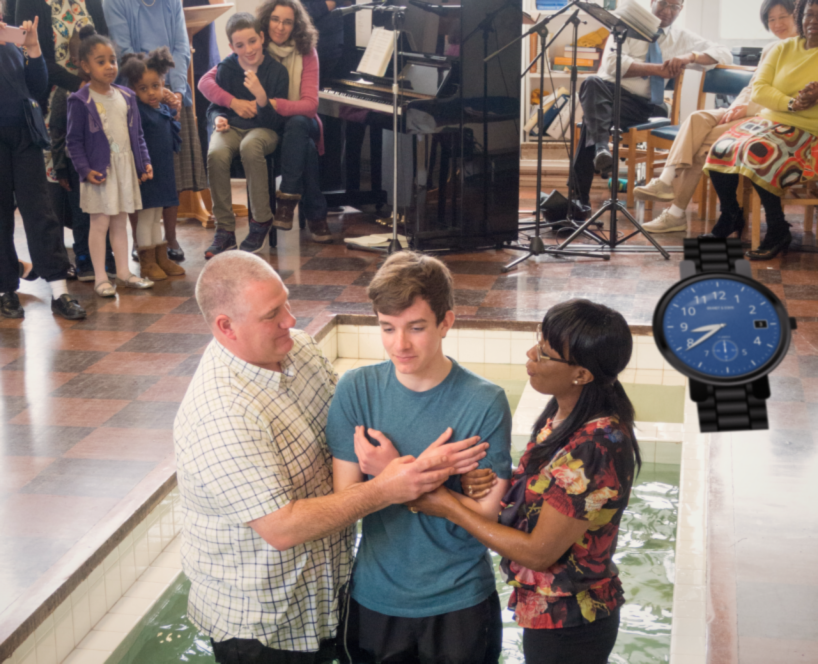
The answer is 8 h 39 min
